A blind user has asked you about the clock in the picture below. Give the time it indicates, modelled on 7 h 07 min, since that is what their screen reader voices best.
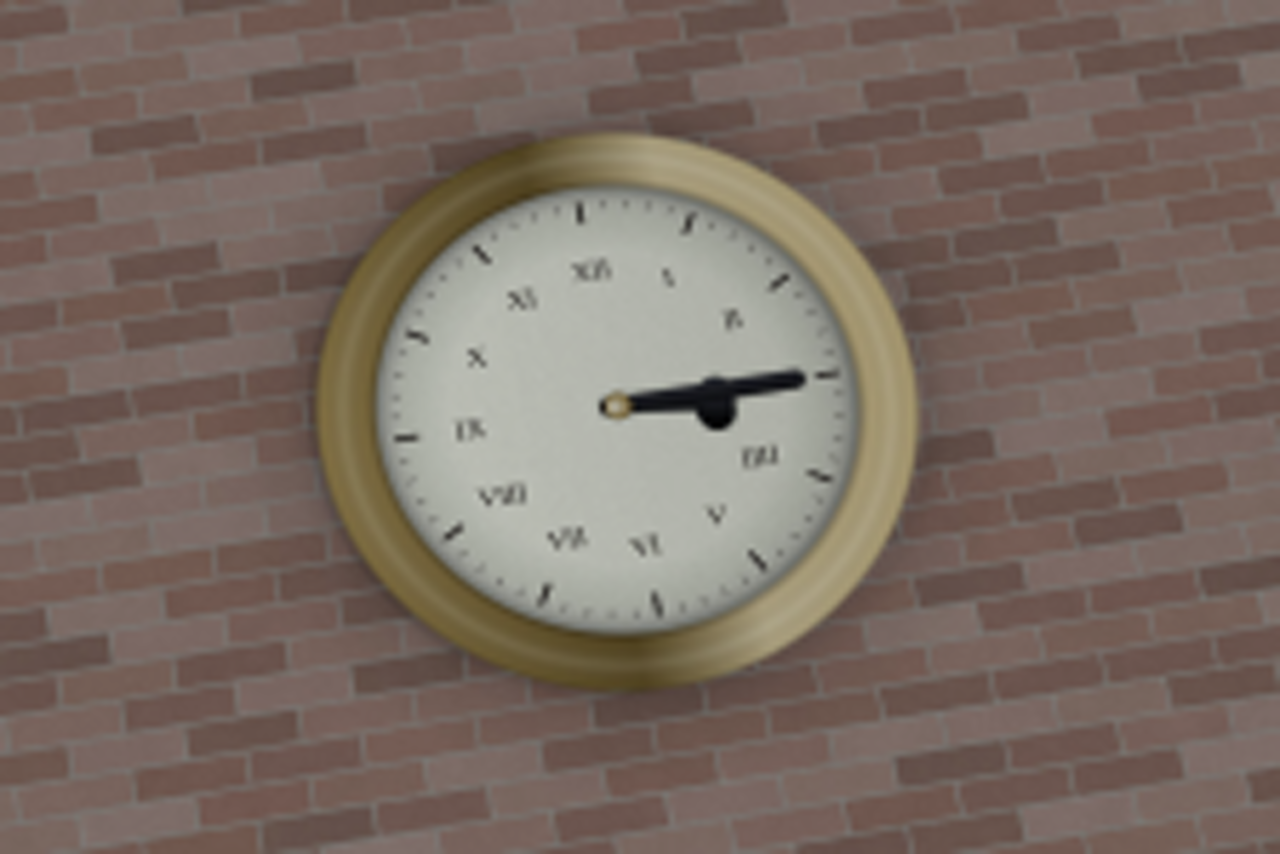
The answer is 3 h 15 min
